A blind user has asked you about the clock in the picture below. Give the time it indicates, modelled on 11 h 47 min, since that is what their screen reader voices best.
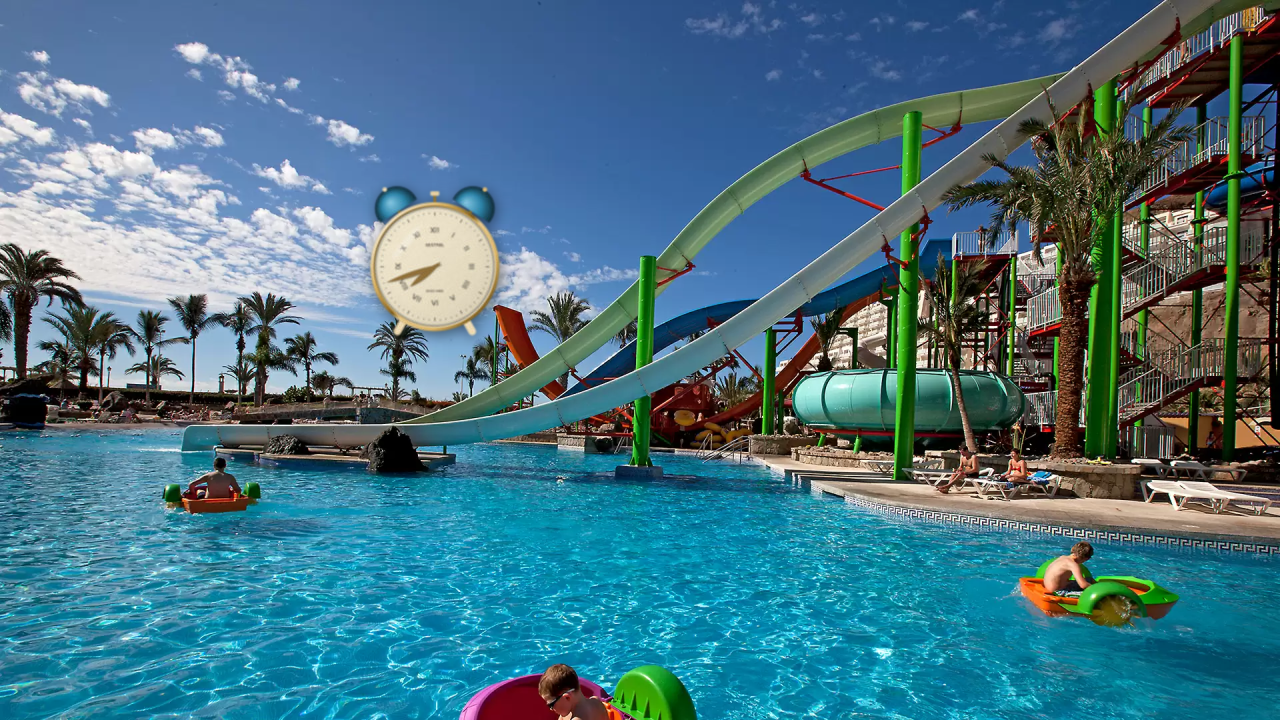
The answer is 7 h 42 min
